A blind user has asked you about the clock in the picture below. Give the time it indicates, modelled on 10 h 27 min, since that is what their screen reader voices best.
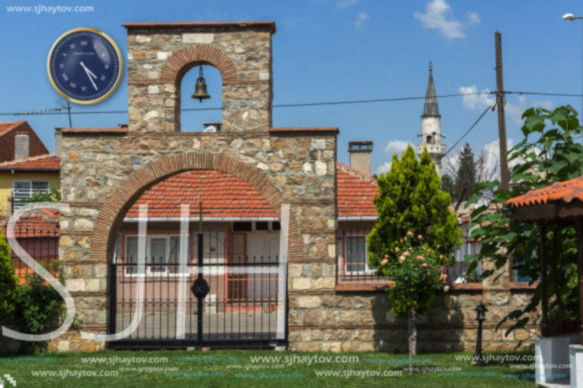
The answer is 4 h 25 min
